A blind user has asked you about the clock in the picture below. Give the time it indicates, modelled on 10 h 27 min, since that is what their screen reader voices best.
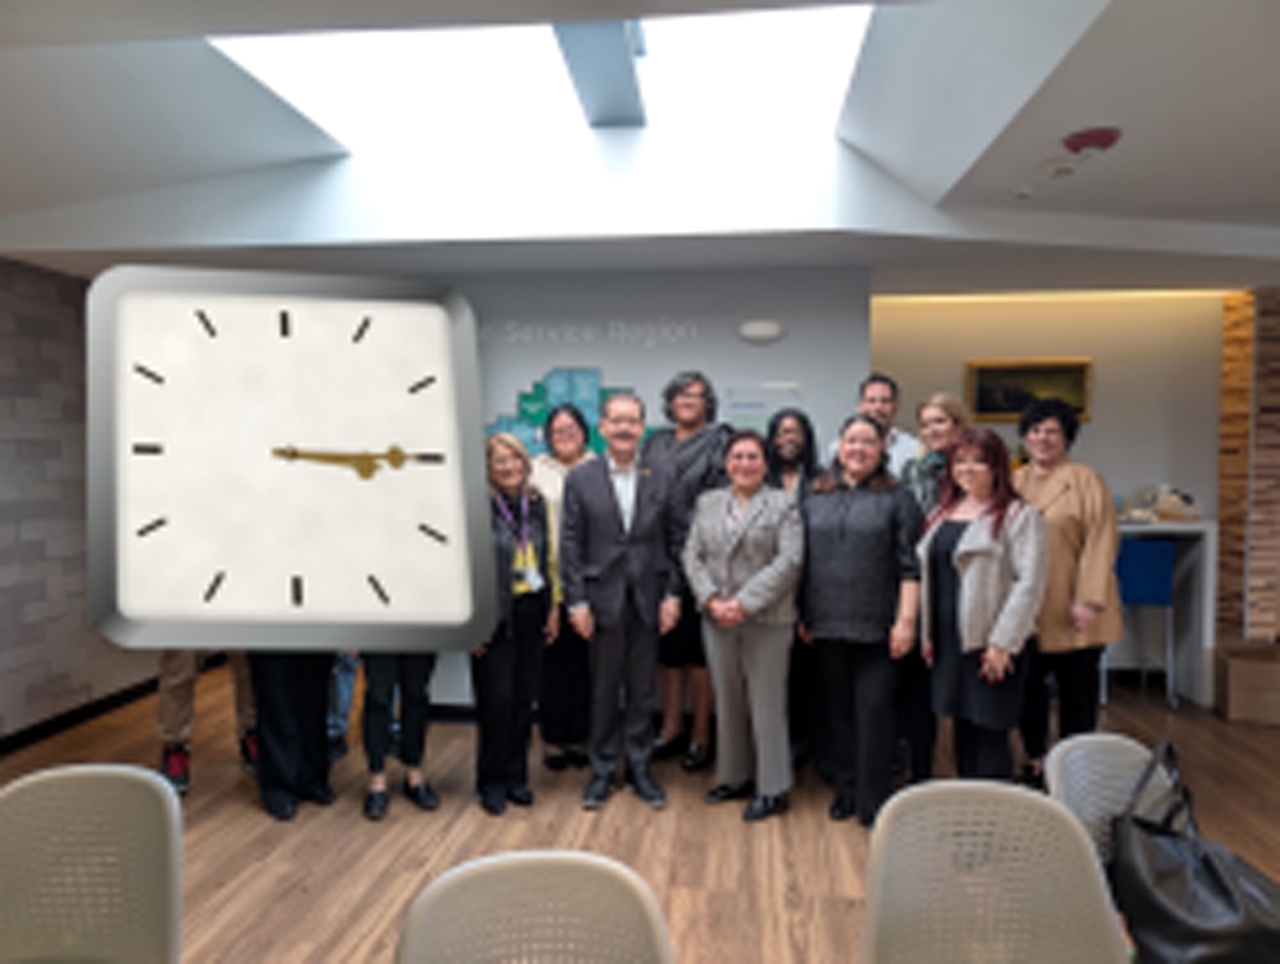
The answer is 3 h 15 min
